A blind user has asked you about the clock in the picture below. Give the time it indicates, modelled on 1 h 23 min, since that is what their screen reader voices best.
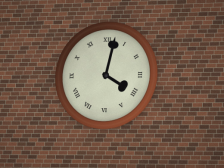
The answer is 4 h 02 min
